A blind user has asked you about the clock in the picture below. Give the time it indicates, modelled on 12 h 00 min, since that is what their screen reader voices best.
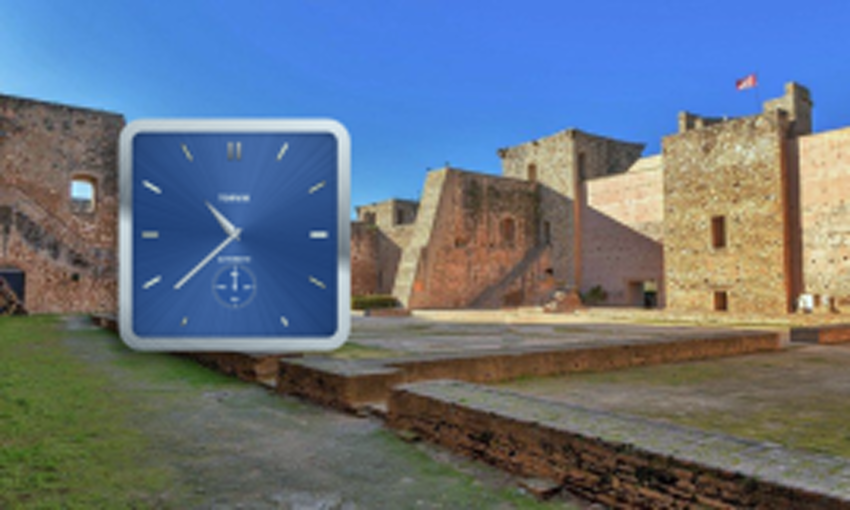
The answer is 10 h 38 min
